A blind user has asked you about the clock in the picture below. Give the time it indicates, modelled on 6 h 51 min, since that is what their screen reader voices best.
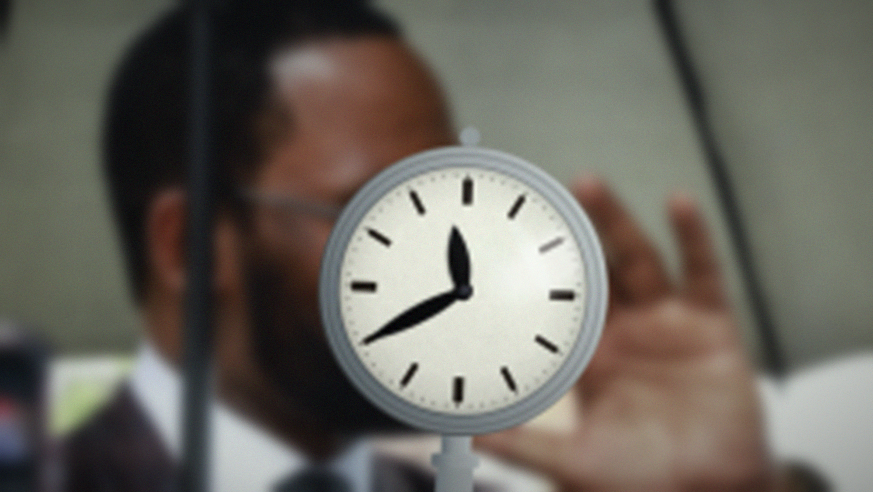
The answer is 11 h 40 min
